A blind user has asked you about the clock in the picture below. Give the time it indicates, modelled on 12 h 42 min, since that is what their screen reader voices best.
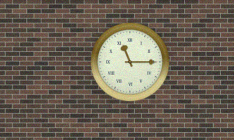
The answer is 11 h 15 min
